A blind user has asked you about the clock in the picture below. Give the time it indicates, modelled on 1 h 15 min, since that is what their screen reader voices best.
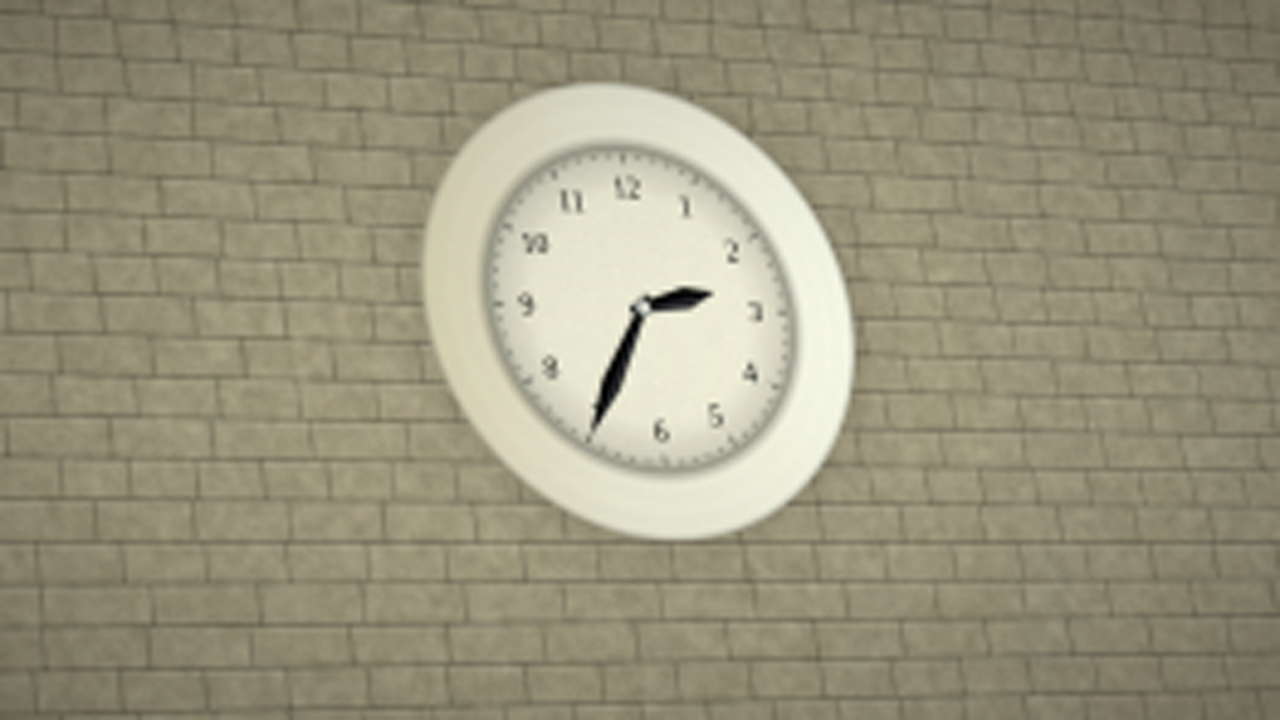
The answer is 2 h 35 min
